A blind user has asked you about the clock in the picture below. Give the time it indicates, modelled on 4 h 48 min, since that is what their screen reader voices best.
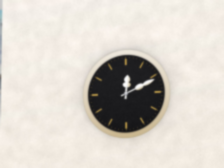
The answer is 12 h 11 min
